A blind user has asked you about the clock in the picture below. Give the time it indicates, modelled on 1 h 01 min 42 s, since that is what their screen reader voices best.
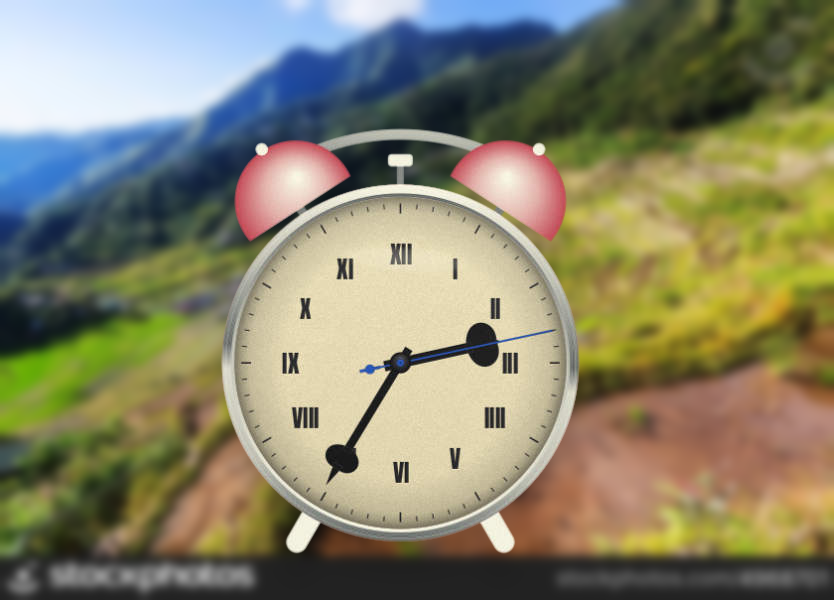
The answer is 2 h 35 min 13 s
